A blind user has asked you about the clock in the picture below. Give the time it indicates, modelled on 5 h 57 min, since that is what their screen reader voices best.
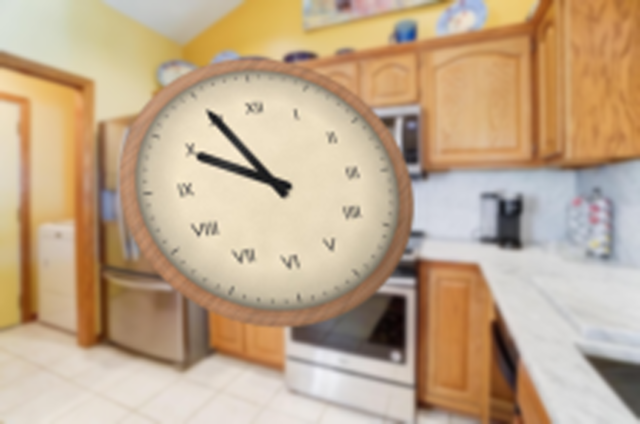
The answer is 9 h 55 min
